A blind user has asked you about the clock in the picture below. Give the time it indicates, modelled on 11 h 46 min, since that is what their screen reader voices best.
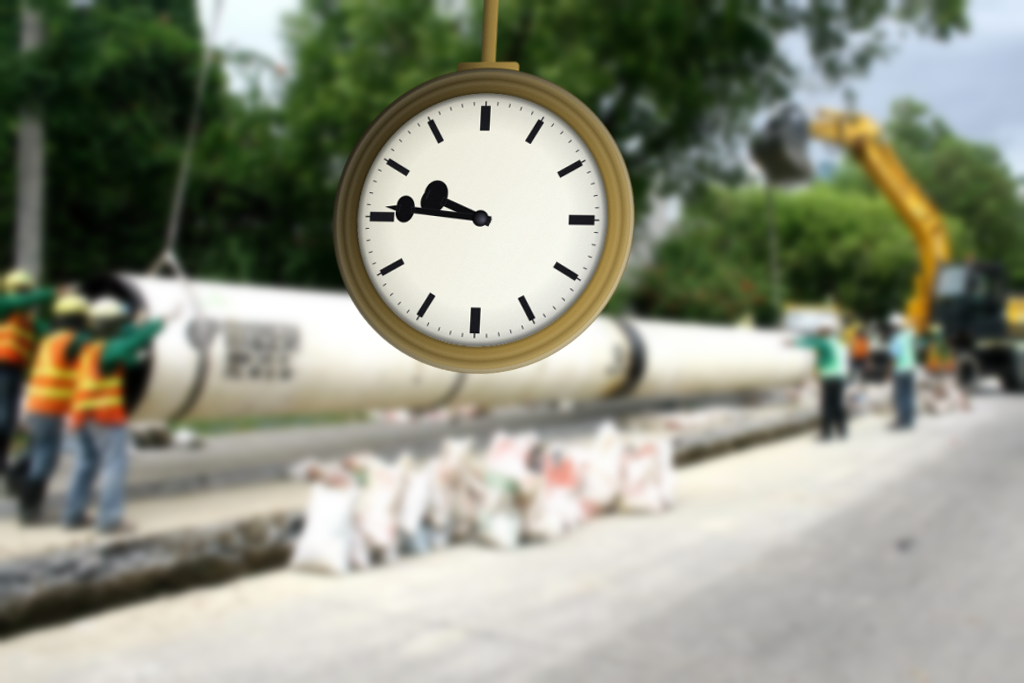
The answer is 9 h 46 min
